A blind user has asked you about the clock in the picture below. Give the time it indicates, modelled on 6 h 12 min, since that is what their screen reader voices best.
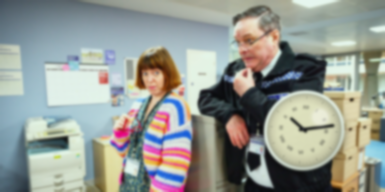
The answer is 10 h 13 min
